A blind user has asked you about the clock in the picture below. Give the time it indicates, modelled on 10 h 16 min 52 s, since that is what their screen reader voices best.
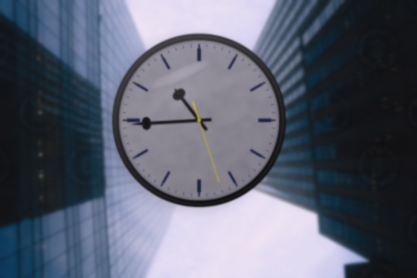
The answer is 10 h 44 min 27 s
